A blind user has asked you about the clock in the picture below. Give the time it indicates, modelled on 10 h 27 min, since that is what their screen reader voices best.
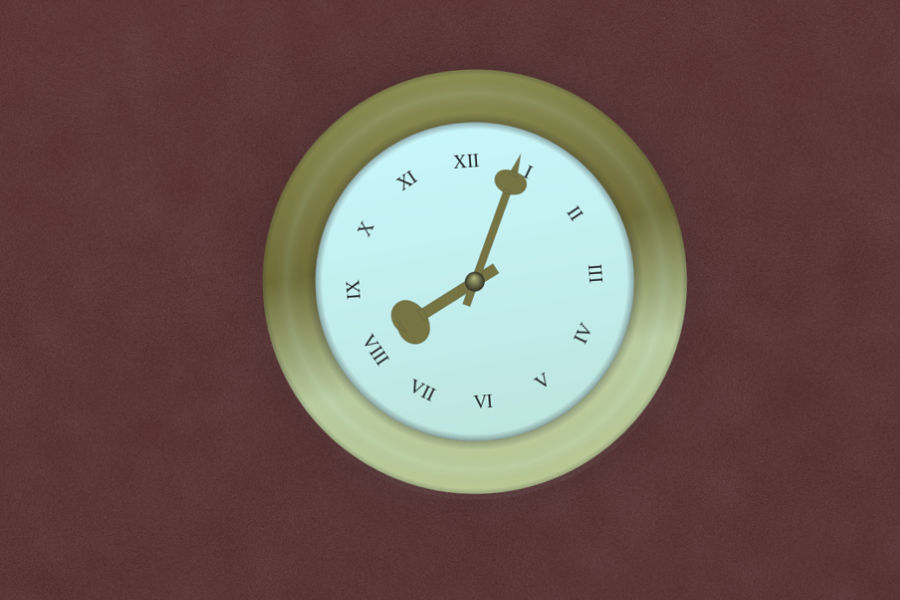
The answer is 8 h 04 min
